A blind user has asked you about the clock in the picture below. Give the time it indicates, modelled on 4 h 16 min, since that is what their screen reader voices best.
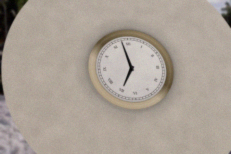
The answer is 6 h 58 min
